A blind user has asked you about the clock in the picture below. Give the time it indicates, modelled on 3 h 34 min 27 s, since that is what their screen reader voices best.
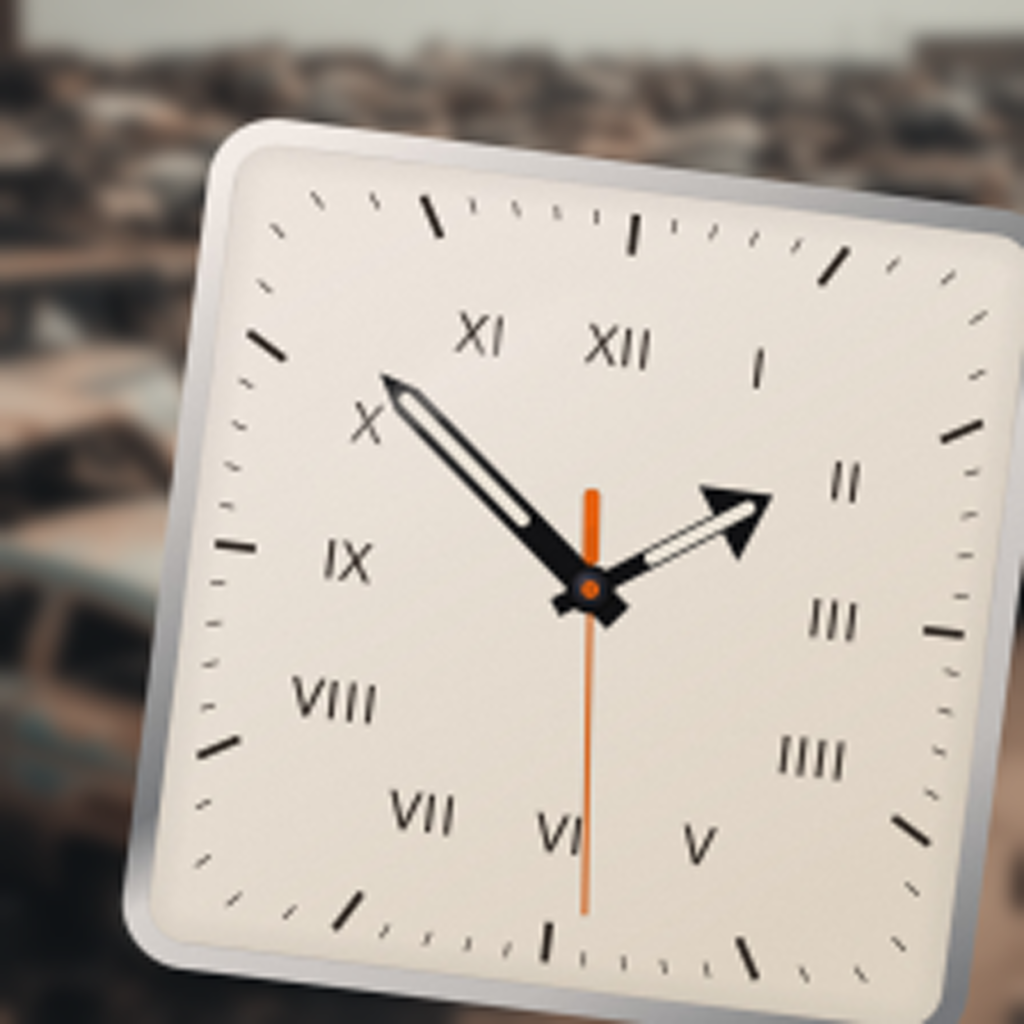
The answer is 1 h 51 min 29 s
